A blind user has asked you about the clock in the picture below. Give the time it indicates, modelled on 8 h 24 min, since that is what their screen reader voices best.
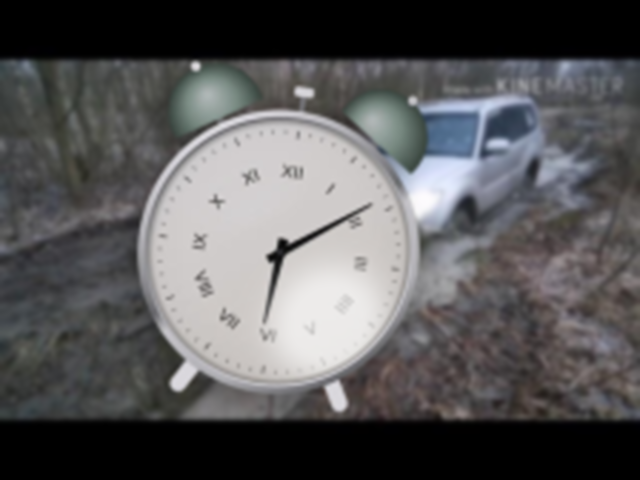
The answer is 6 h 09 min
